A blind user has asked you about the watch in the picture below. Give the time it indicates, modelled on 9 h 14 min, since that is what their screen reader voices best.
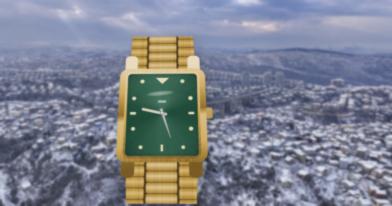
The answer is 9 h 27 min
